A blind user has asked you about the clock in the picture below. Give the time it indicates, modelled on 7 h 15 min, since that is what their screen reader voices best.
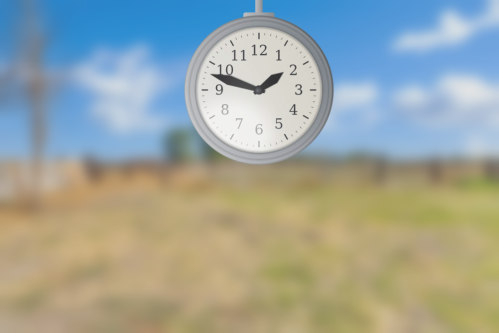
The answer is 1 h 48 min
